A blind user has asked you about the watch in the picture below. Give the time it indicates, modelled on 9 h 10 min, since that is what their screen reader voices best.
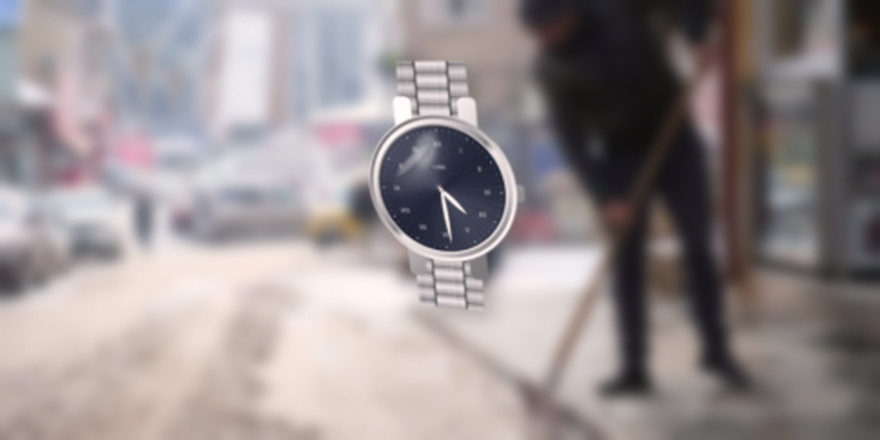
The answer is 4 h 29 min
